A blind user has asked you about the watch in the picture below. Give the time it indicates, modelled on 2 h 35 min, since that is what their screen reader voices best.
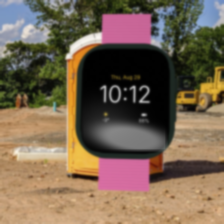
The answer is 10 h 12 min
